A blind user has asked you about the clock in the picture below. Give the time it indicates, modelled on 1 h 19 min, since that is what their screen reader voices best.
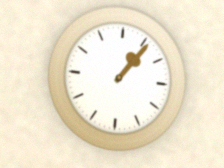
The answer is 1 h 06 min
